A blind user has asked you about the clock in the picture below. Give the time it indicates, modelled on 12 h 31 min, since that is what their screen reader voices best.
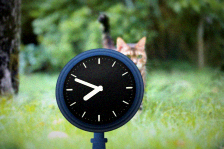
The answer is 7 h 49 min
